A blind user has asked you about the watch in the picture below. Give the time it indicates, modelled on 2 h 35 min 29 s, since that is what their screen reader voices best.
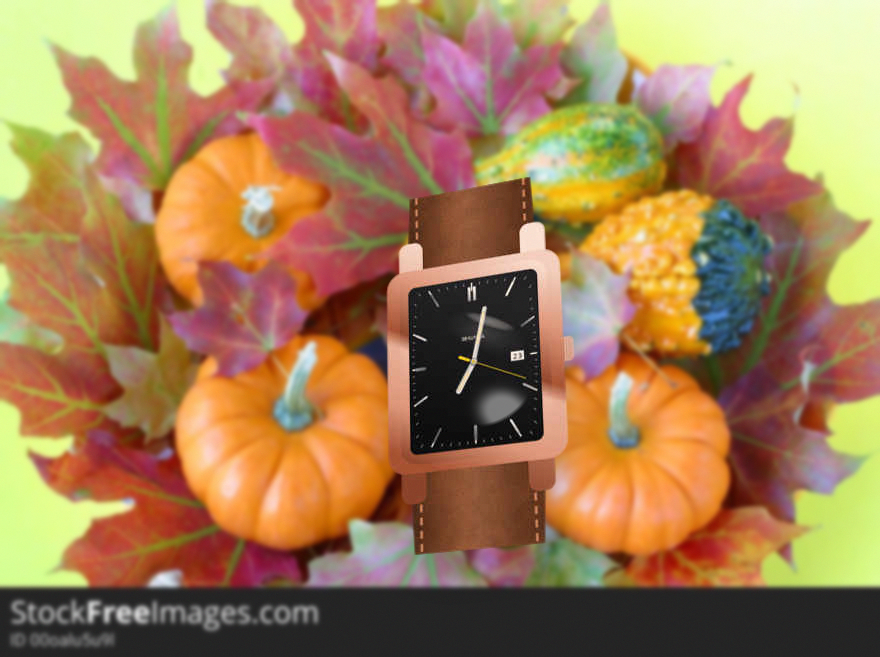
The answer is 7 h 02 min 19 s
